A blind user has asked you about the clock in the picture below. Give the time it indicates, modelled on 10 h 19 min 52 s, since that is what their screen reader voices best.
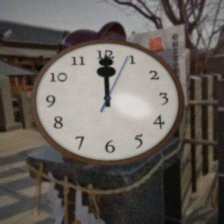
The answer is 12 h 00 min 04 s
